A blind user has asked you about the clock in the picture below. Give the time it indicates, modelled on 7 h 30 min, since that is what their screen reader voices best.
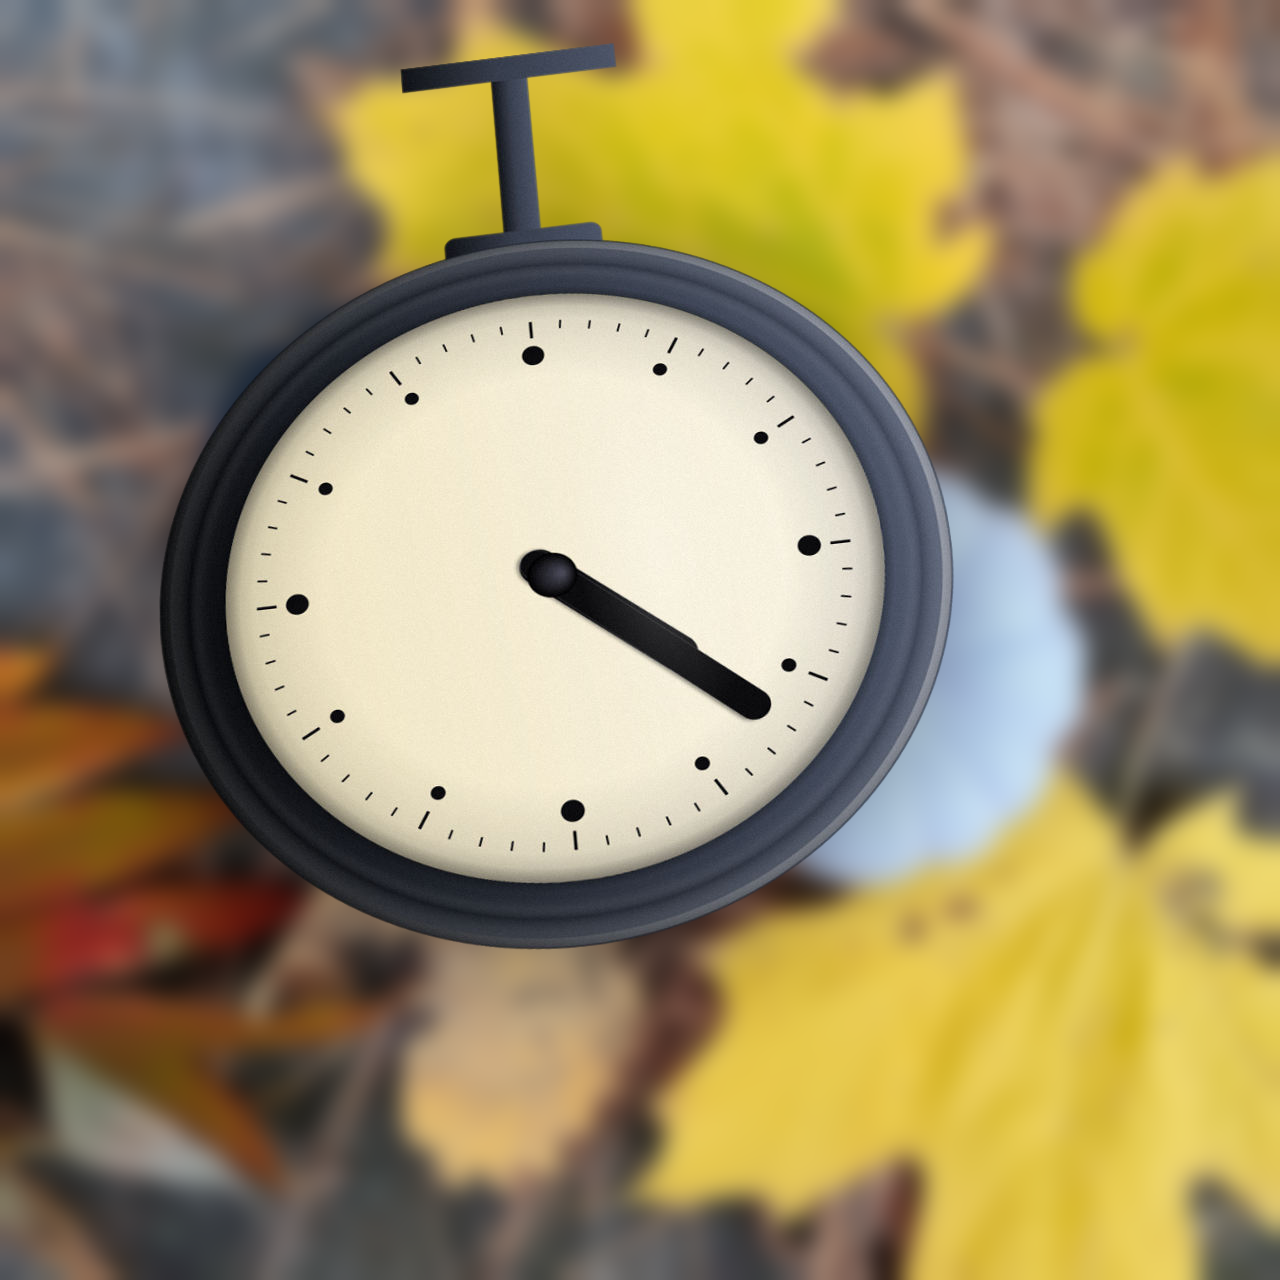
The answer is 4 h 22 min
